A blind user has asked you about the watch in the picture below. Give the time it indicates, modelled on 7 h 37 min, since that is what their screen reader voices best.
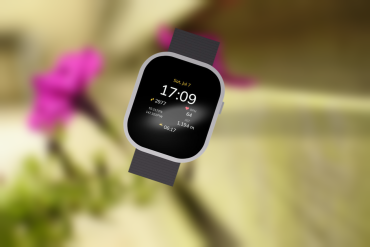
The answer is 17 h 09 min
